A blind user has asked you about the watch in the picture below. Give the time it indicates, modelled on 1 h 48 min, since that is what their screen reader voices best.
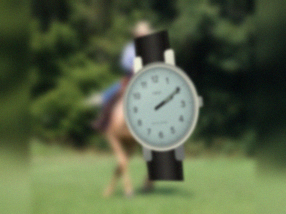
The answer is 2 h 10 min
